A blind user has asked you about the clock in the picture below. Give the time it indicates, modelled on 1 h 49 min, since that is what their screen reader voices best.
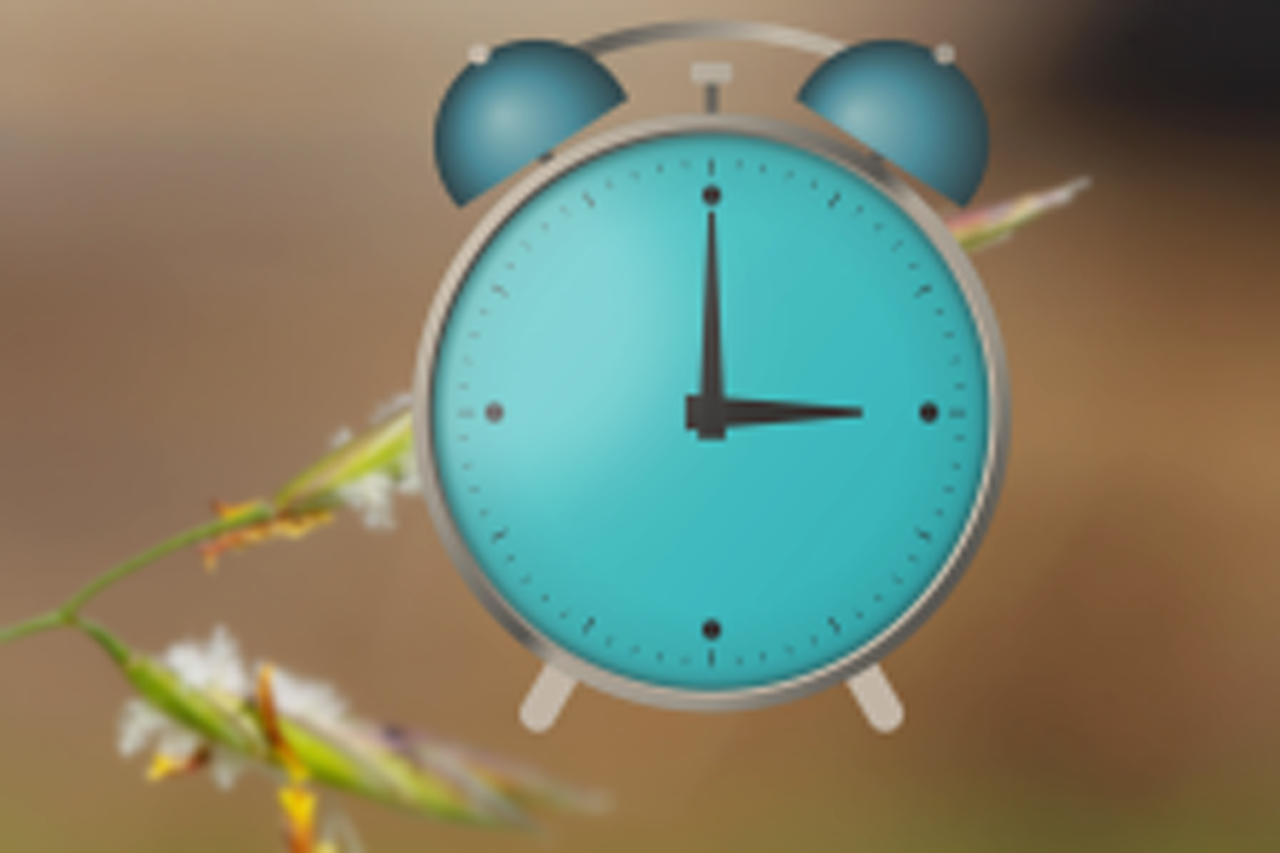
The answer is 3 h 00 min
